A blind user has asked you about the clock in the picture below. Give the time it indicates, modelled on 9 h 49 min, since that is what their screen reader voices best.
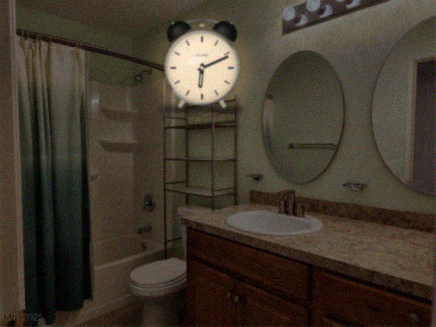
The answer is 6 h 11 min
